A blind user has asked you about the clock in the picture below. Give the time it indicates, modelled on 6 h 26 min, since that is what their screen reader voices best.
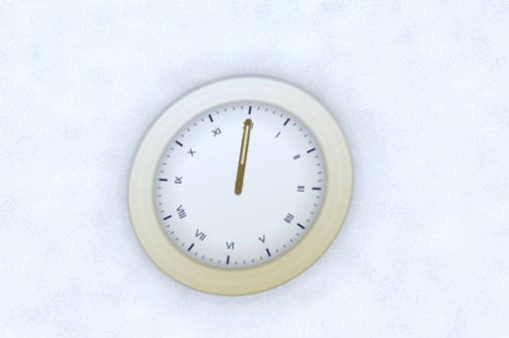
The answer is 12 h 00 min
